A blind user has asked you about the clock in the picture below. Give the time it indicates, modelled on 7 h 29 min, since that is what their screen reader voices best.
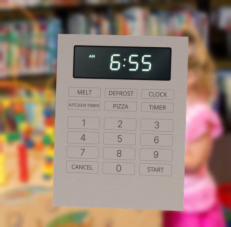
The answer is 6 h 55 min
